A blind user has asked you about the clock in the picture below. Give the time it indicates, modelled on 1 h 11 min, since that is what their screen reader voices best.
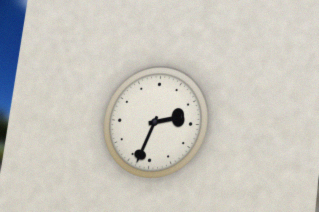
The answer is 2 h 33 min
